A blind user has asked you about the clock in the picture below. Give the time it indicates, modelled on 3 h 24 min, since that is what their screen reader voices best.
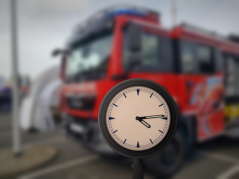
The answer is 4 h 14 min
